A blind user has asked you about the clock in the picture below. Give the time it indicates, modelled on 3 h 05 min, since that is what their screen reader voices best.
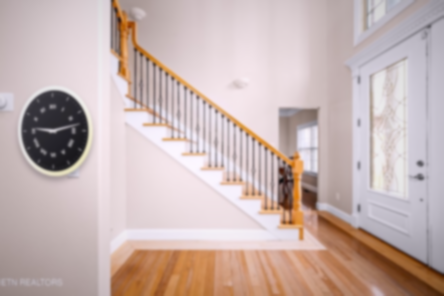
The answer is 9 h 13 min
